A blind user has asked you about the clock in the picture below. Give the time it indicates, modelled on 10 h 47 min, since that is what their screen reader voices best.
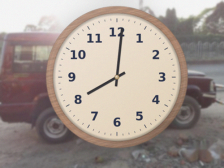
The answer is 8 h 01 min
